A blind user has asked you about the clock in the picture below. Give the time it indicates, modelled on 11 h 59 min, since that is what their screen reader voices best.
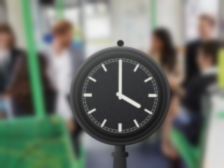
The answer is 4 h 00 min
